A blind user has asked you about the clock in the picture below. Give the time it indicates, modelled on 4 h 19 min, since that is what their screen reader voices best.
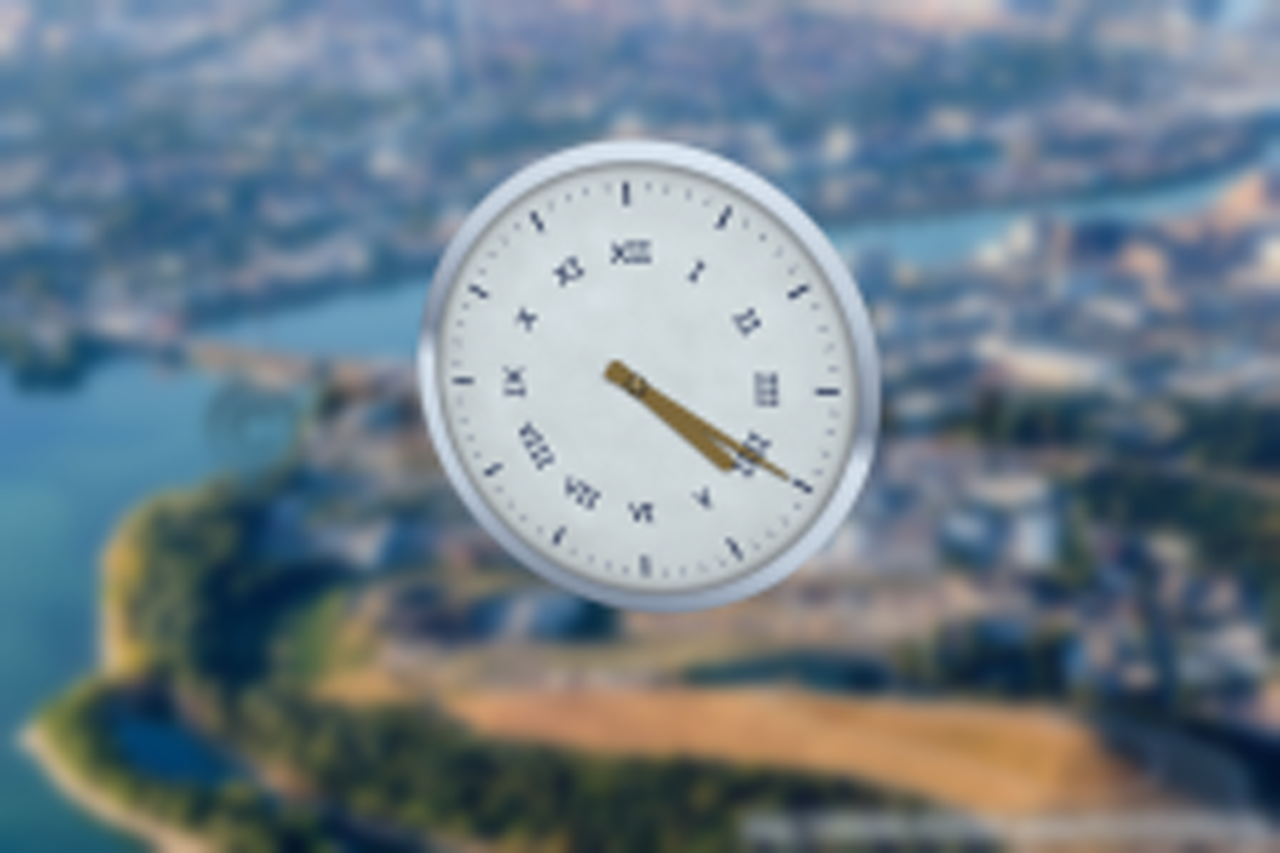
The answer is 4 h 20 min
